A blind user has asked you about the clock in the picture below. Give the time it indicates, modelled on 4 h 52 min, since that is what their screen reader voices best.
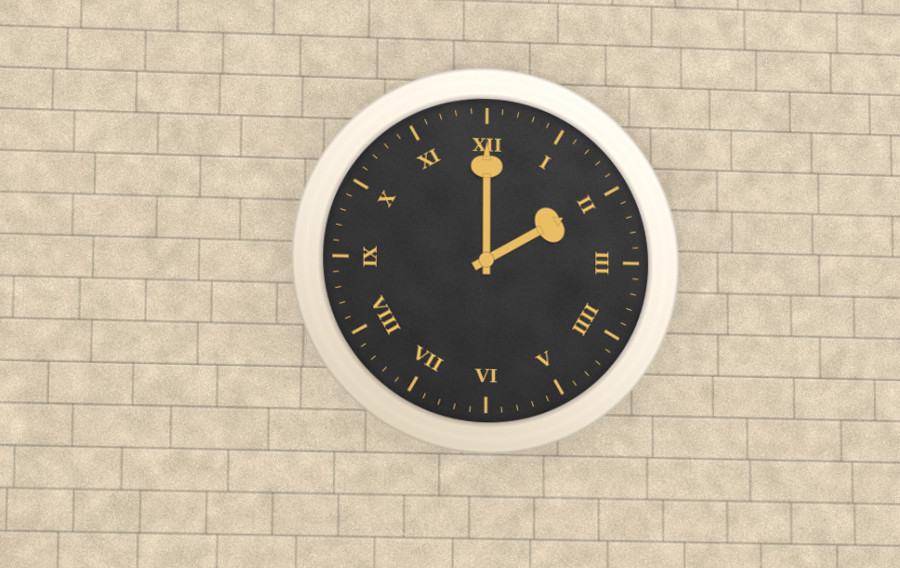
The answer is 2 h 00 min
